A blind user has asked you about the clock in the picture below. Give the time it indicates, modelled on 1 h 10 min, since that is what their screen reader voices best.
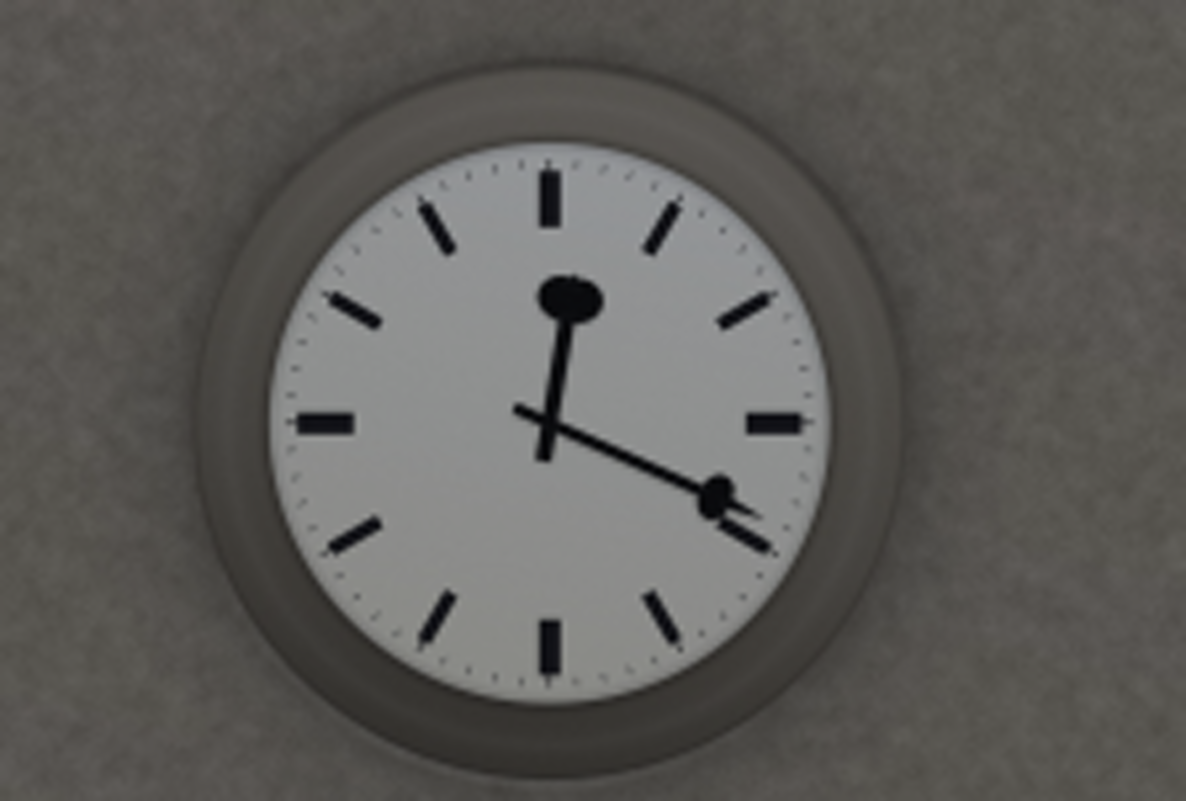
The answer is 12 h 19 min
